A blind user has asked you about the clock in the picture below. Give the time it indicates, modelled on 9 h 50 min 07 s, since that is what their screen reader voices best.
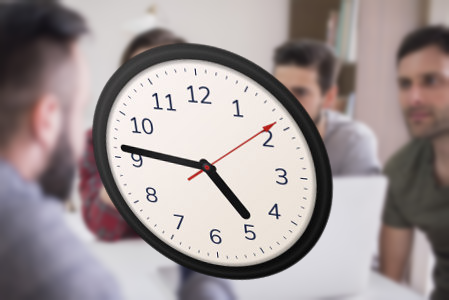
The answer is 4 h 46 min 09 s
